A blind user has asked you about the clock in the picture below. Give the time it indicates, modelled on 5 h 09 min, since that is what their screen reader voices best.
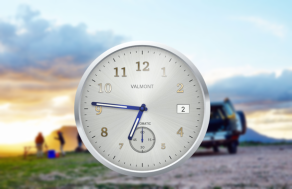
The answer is 6 h 46 min
